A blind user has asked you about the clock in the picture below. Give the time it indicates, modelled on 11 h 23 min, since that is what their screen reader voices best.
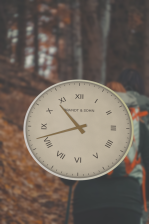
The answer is 10 h 42 min
